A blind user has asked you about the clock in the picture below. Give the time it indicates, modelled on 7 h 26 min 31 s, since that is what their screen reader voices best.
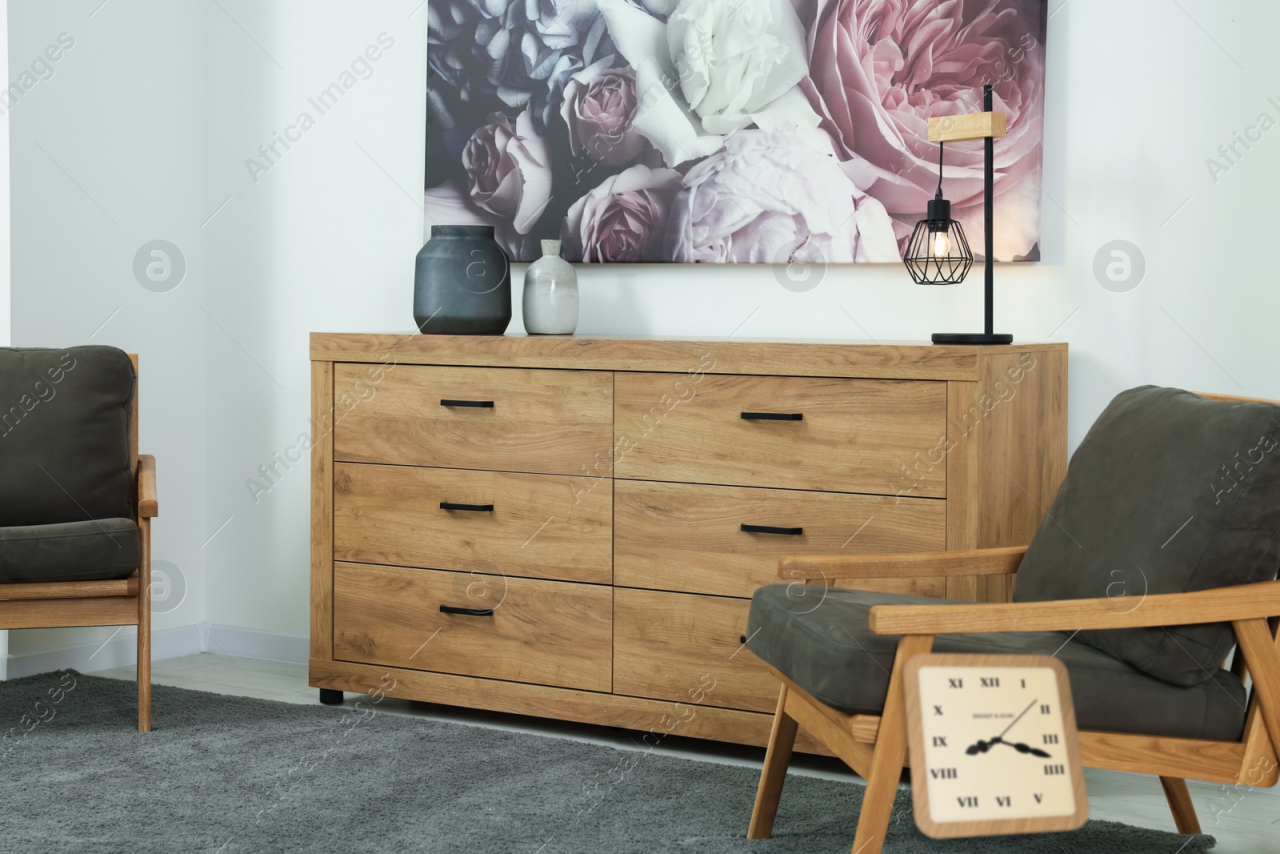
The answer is 8 h 18 min 08 s
